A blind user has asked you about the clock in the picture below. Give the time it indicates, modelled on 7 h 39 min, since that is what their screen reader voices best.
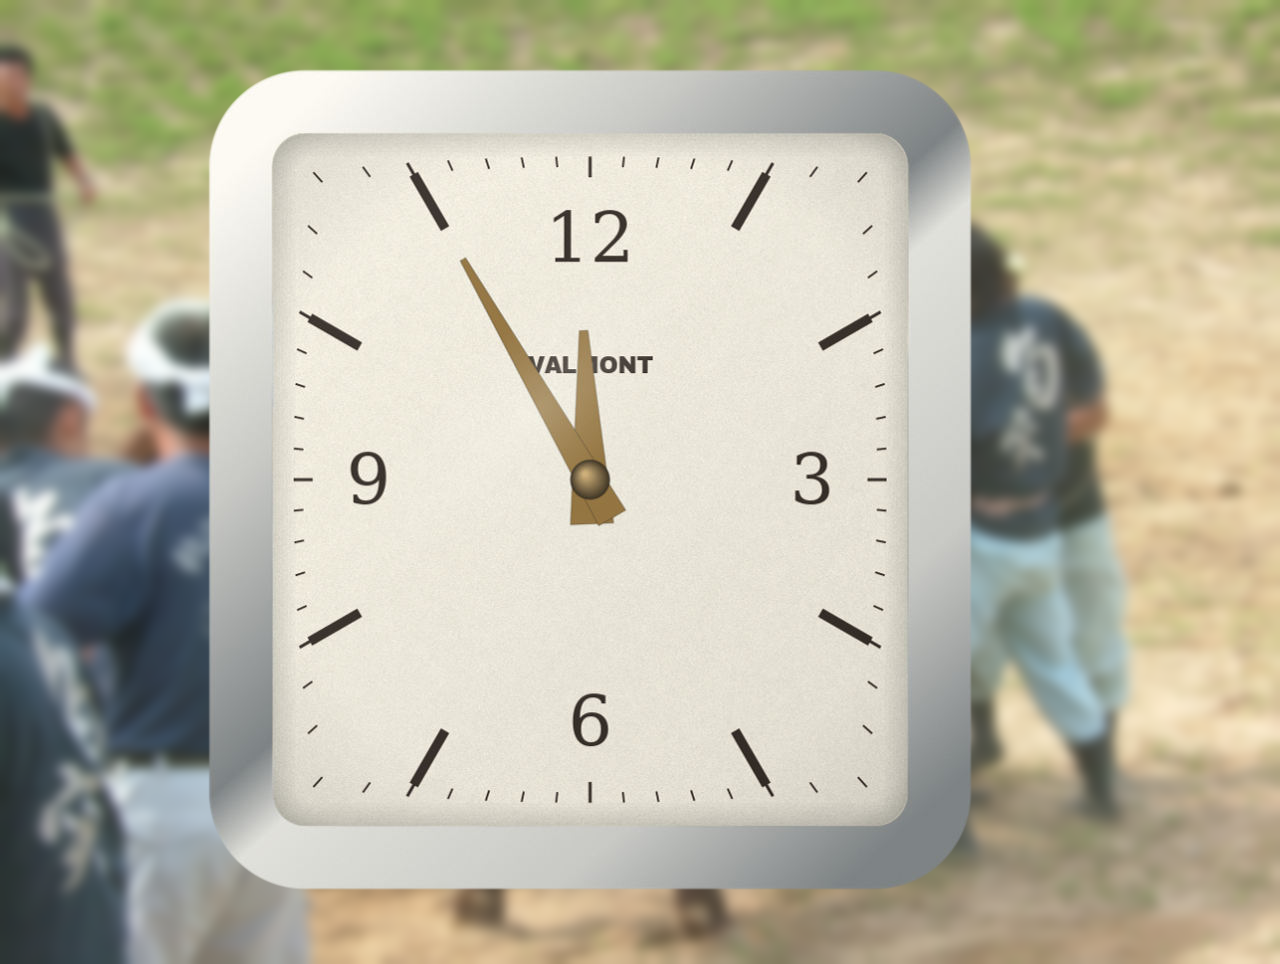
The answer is 11 h 55 min
